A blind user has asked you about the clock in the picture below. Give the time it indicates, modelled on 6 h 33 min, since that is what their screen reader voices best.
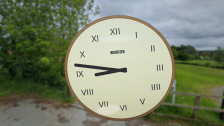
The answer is 8 h 47 min
